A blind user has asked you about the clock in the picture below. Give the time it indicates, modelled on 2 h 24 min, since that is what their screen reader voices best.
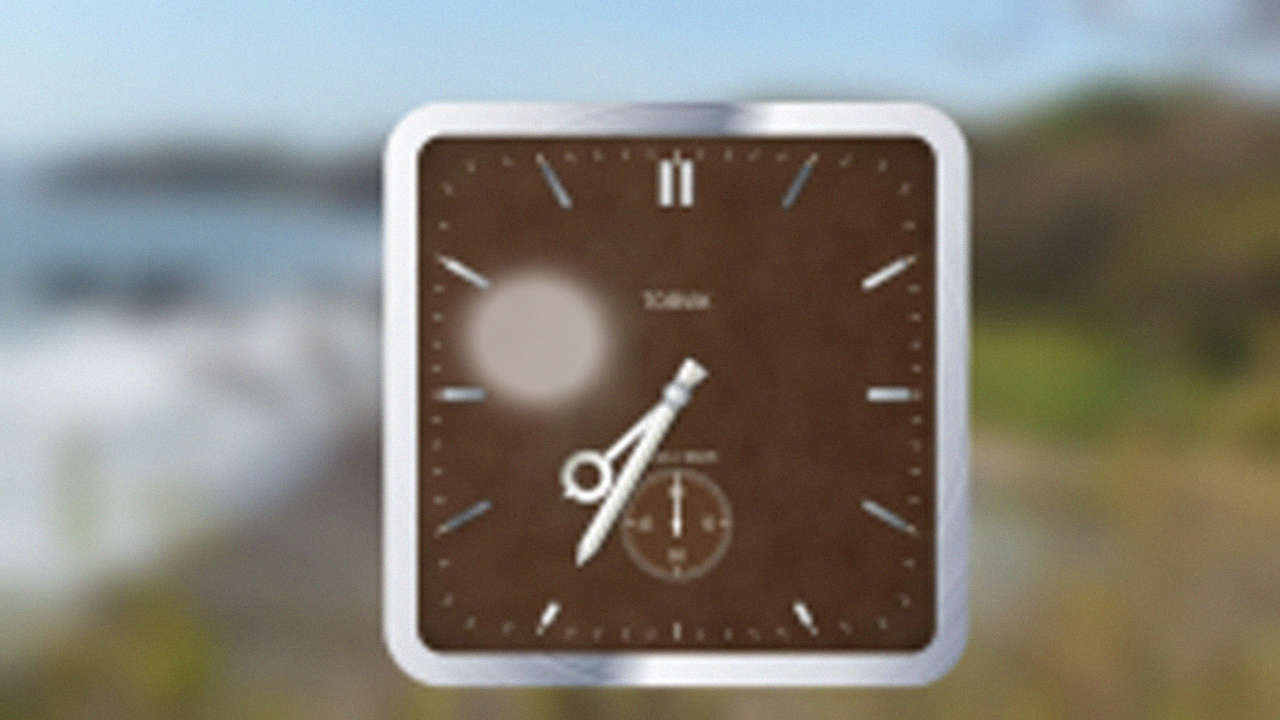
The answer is 7 h 35 min
